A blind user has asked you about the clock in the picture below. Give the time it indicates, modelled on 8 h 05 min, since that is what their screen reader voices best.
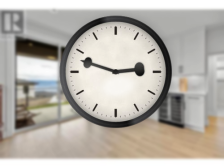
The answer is 2 h 48 min
